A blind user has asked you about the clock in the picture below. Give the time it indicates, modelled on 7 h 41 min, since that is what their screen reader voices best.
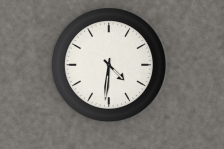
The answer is 4 h 31 min
